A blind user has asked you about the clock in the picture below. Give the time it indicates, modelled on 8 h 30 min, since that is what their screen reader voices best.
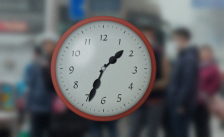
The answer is 1 h 34 min
